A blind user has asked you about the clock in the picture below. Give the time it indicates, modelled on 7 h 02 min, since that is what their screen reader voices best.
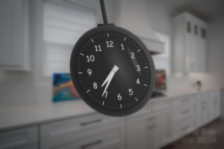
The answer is 7 h 36 min
